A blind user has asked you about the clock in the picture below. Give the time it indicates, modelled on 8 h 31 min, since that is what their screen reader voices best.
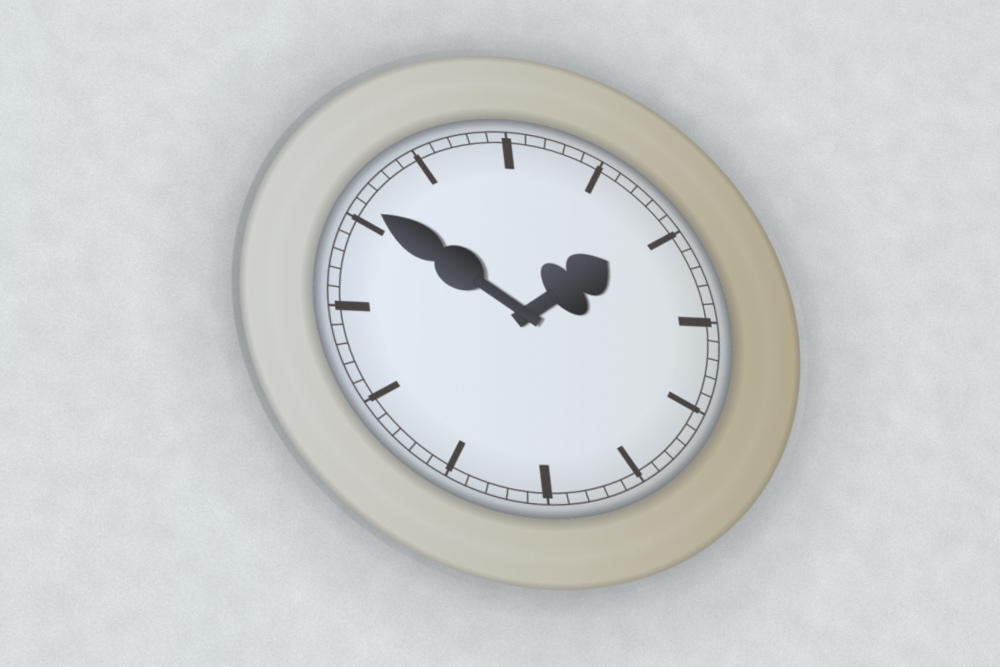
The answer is 1 h 51 min
